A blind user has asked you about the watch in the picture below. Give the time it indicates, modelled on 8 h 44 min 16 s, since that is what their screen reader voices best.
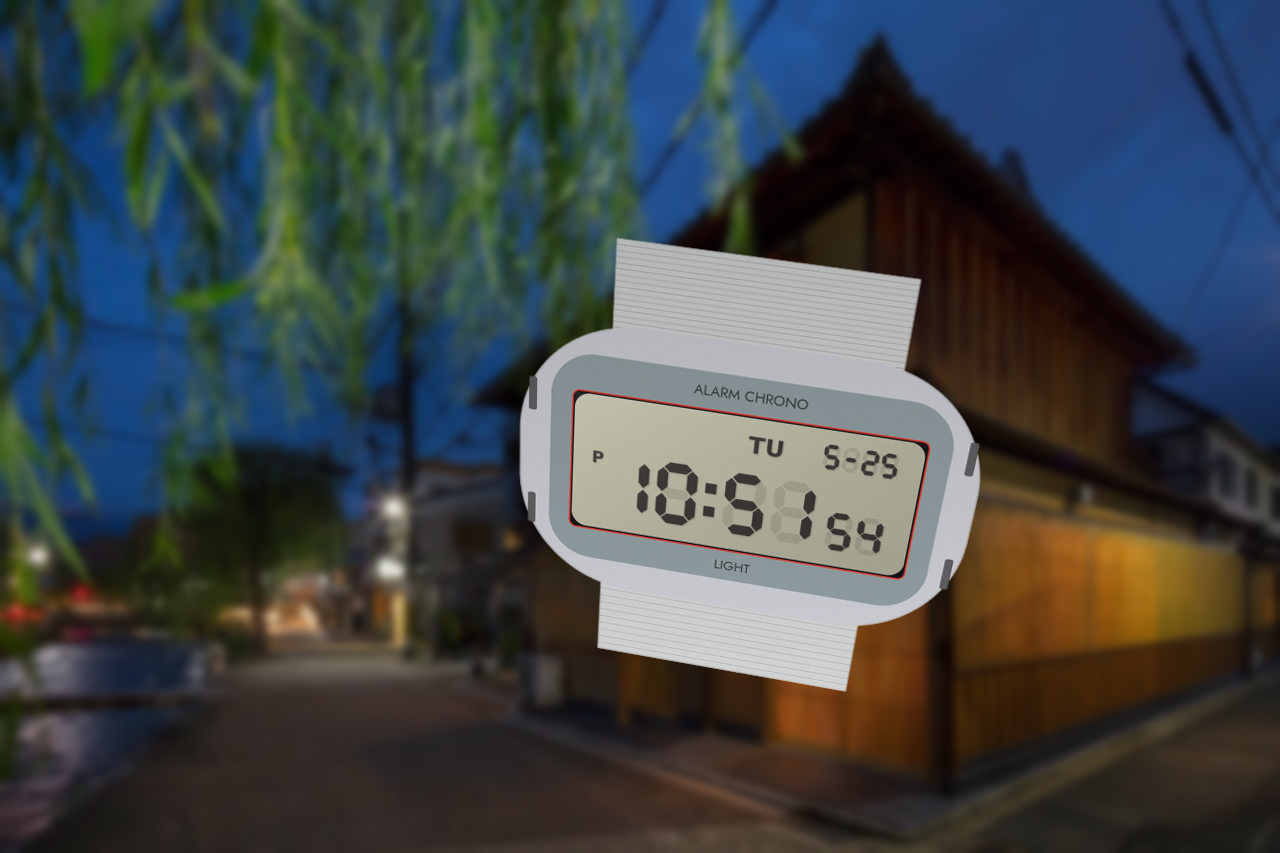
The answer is 10 h 51 min 54 s
